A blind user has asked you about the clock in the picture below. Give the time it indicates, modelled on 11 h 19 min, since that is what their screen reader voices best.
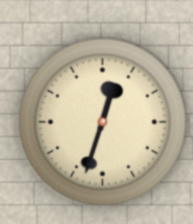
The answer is 12 h 33 min
